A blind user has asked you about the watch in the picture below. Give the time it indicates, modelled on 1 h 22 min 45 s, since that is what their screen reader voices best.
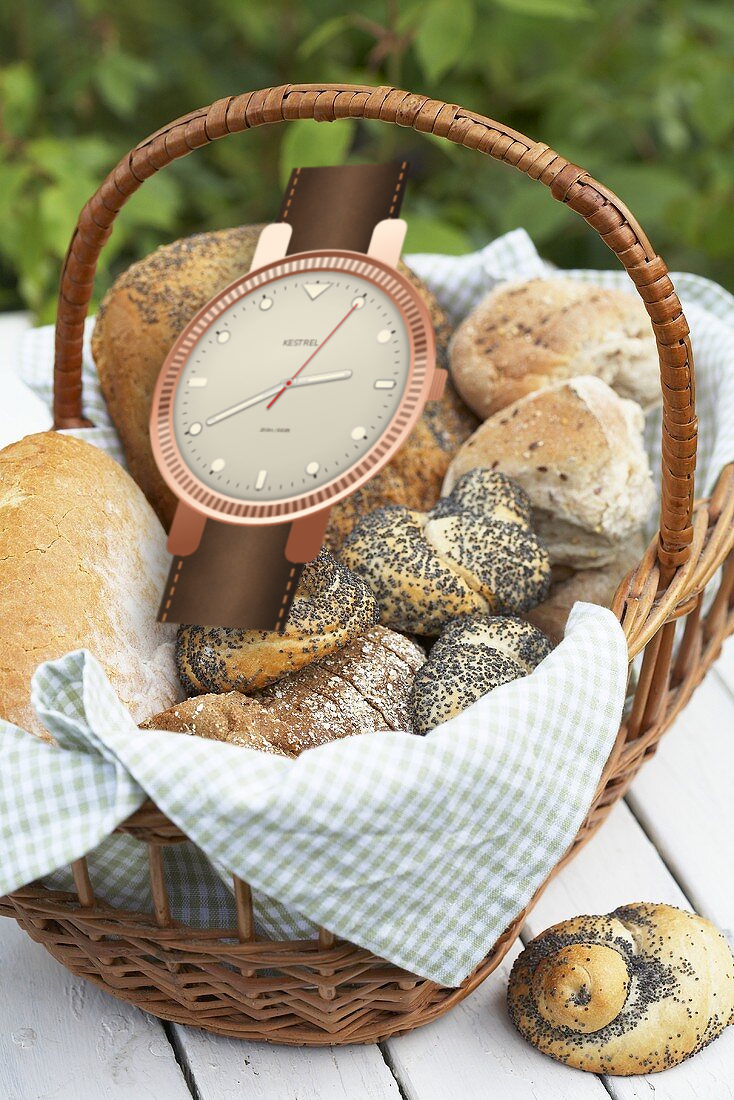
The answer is 2 h 40 min 05 s
